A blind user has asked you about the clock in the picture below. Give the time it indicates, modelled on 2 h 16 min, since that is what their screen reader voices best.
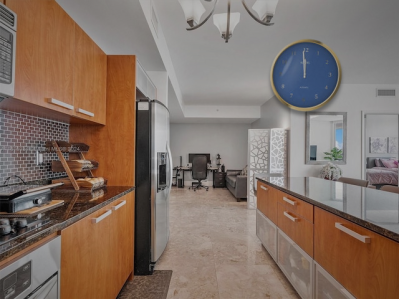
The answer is 11 h 59 min
